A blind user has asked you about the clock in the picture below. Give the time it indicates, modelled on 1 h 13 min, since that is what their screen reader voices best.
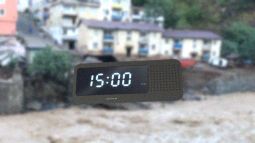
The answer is 15 h 00 min
